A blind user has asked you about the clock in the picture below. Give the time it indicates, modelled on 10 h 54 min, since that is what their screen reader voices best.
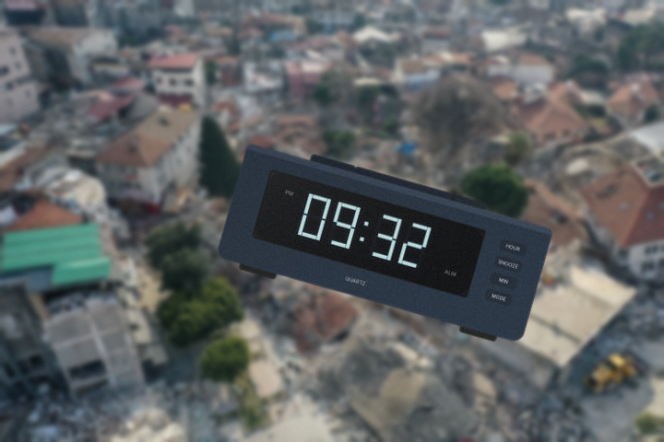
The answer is 9 h 32 min
